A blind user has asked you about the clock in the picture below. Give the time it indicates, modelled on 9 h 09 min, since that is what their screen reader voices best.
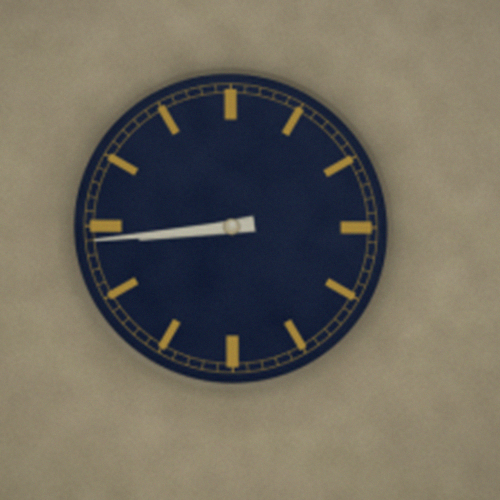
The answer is 8 h 44 min
